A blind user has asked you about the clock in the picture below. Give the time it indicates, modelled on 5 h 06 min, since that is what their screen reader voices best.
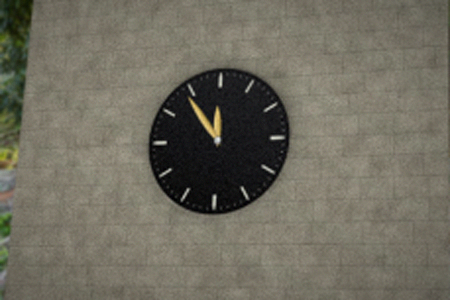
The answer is 11 h 54 min
